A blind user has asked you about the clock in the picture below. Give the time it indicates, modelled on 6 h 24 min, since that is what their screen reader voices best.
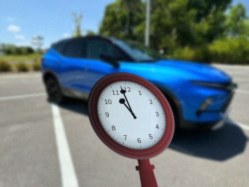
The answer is 10 h 58 min
